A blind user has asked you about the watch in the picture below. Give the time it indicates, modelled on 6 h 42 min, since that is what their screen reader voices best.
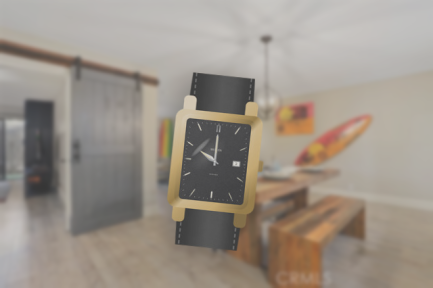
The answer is 10 h 00 min
